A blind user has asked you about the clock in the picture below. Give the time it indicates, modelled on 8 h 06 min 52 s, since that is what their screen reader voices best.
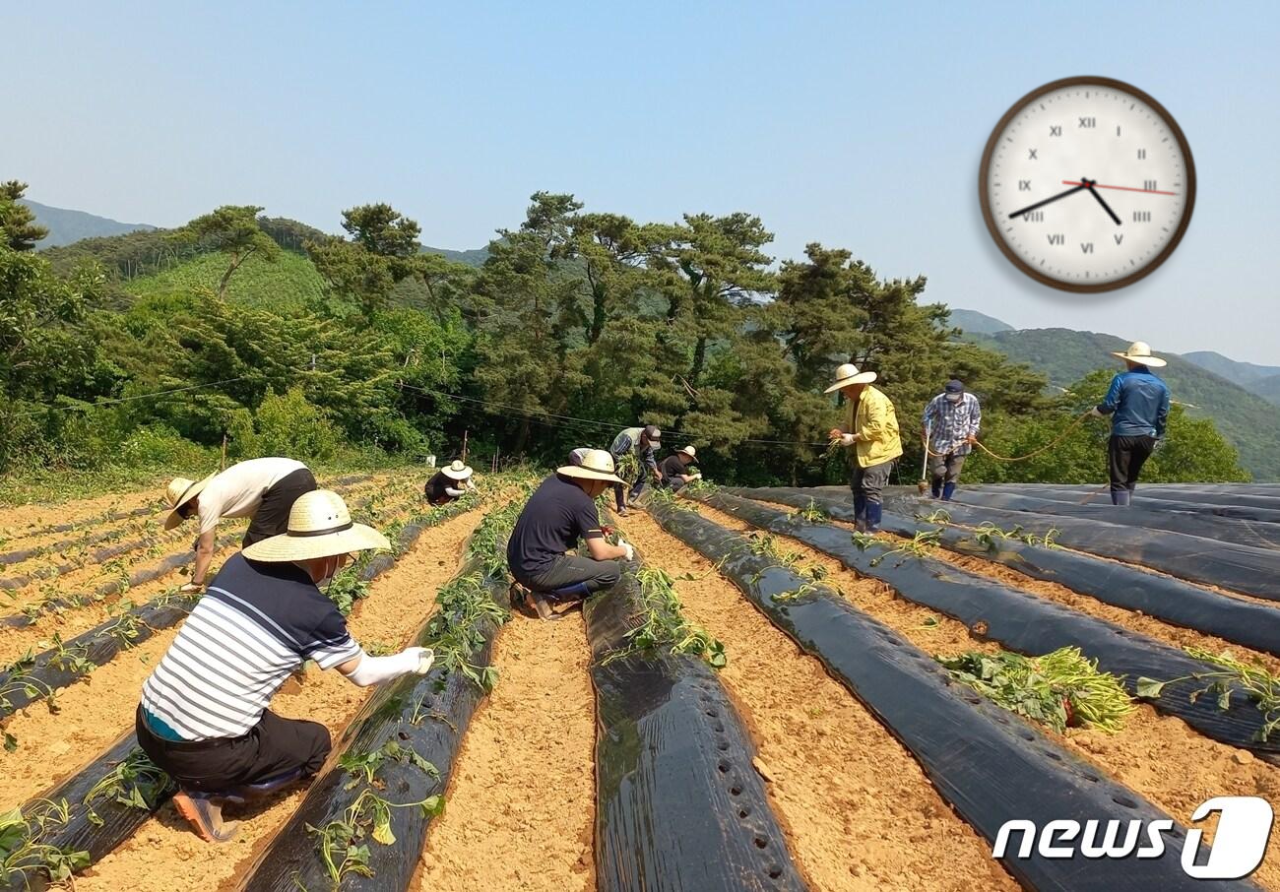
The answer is 4 h 41 min 16 s
